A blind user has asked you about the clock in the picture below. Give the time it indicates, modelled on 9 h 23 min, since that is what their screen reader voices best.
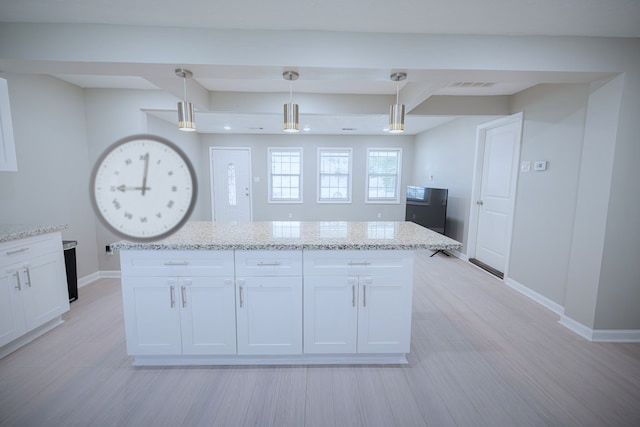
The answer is 9 h 01 min
